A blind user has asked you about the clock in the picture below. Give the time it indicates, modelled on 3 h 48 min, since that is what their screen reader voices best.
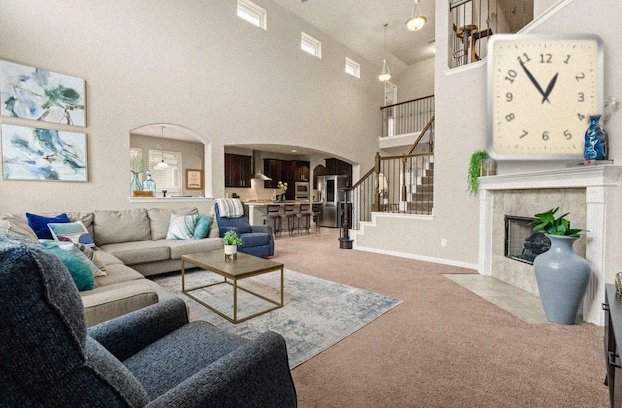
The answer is 12 h 54 min
